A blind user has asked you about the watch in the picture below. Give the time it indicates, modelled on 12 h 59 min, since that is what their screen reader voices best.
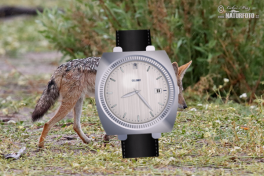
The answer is 8 h 24 min
